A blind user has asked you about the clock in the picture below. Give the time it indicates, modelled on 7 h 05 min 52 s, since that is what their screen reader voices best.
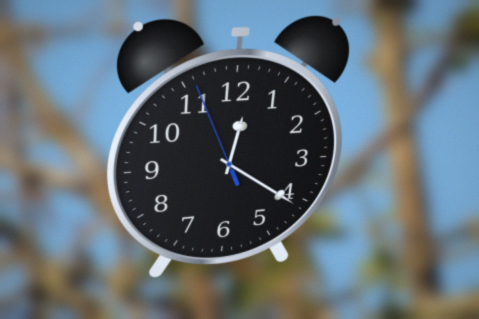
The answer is 12 h 20 min 56 s
